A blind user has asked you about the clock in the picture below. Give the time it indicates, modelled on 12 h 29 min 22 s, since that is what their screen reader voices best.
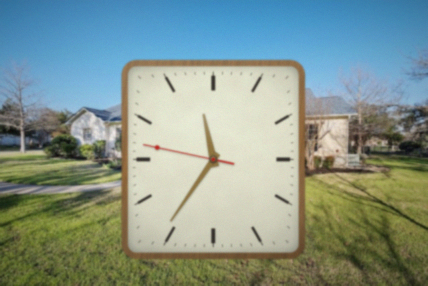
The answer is 11 h 35 min 47 s
